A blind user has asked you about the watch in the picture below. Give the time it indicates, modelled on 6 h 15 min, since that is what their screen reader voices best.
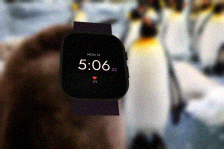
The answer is 5 h 06 min
